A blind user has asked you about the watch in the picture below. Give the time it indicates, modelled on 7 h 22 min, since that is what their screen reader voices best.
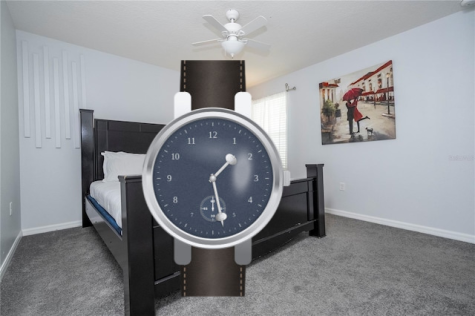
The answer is 1 h 28 min
